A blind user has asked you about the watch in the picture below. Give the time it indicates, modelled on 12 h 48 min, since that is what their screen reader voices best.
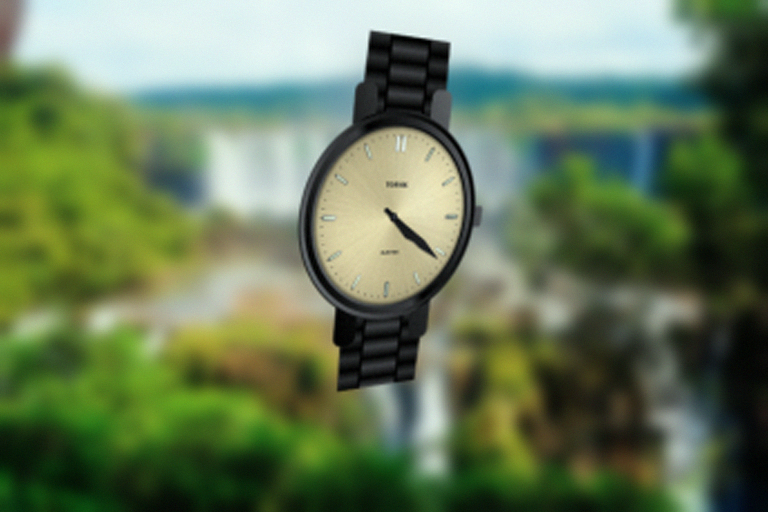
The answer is 4 h 21 min
